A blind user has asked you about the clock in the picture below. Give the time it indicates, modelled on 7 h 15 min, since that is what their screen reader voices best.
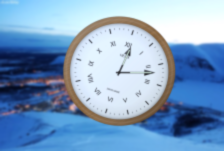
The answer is 12 h 12 min
